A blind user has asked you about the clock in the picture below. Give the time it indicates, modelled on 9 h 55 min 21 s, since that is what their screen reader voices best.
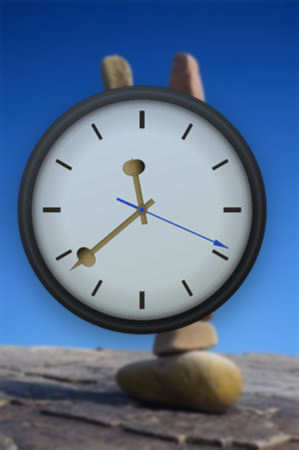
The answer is 11 h 38 min 19 s
